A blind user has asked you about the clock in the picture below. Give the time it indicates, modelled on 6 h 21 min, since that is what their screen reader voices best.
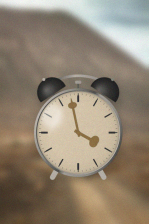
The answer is 3 h 58 min
